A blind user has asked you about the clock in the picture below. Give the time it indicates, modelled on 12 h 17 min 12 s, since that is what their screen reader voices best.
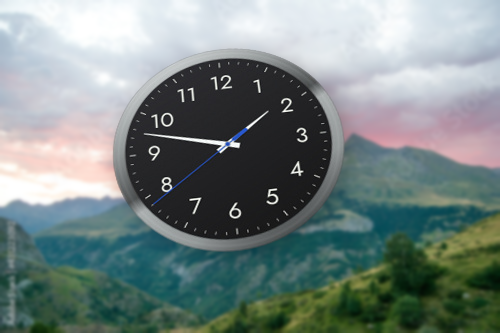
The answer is 1 h 47 min 39 s
